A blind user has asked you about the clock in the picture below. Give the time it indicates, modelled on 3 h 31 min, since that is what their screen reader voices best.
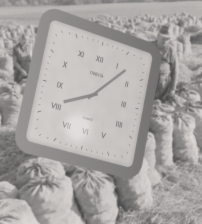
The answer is 8 h 07 min
